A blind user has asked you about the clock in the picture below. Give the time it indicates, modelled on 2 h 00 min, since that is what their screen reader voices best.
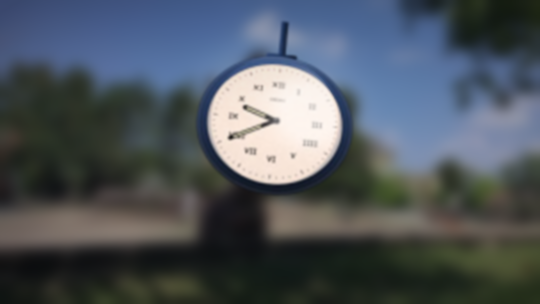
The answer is 9 h 40 min
